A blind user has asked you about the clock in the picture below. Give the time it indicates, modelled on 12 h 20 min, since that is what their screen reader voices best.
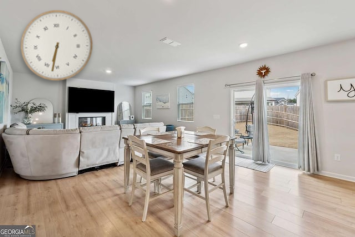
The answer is 6 h 32 min
